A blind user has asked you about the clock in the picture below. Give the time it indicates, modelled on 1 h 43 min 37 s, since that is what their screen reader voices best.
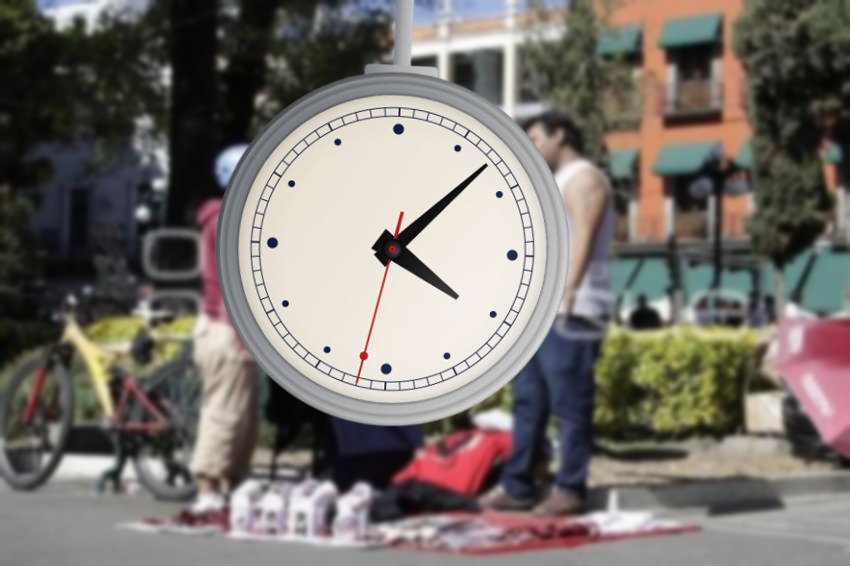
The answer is 4 h 07 min 32 s
